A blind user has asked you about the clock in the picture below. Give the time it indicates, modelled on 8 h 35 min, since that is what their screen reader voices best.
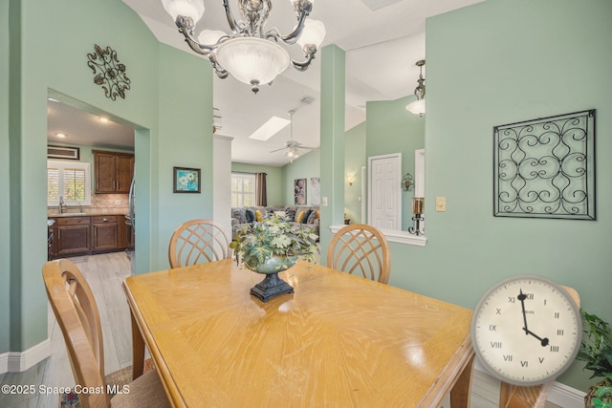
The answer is 3 h 58 min
